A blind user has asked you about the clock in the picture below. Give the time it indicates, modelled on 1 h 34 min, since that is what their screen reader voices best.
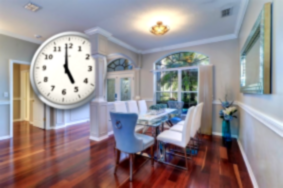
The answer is 4 h 59 min
